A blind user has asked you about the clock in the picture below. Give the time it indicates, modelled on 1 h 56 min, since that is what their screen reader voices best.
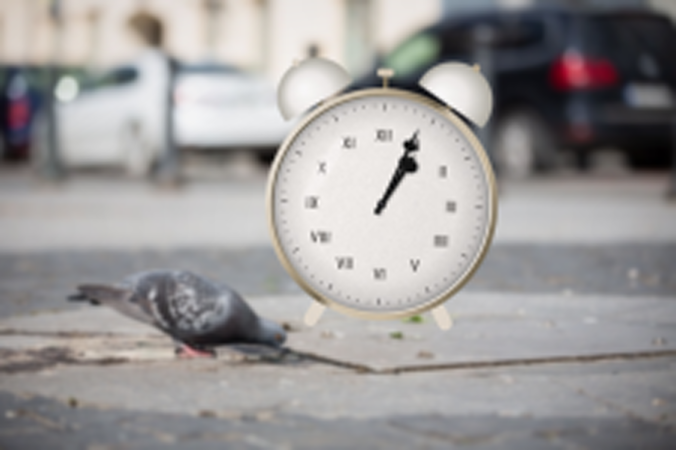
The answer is 1 h 04 min
